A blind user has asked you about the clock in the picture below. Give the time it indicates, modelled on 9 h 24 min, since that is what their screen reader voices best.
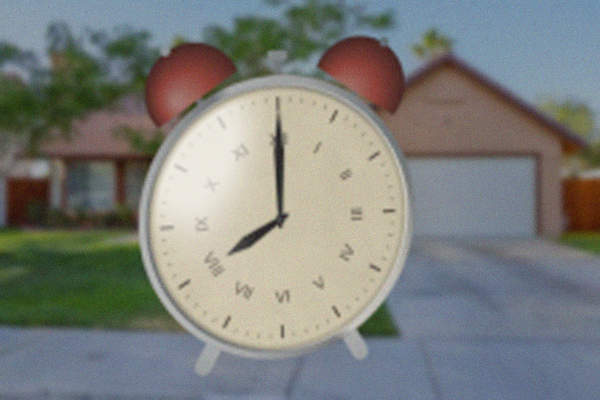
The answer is 8 h 00 min
